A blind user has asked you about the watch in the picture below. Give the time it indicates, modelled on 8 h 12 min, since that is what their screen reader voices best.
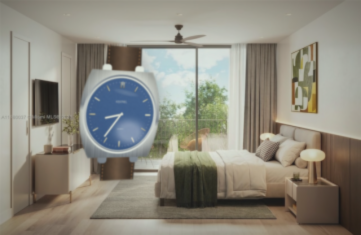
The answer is 8 h 36 min
